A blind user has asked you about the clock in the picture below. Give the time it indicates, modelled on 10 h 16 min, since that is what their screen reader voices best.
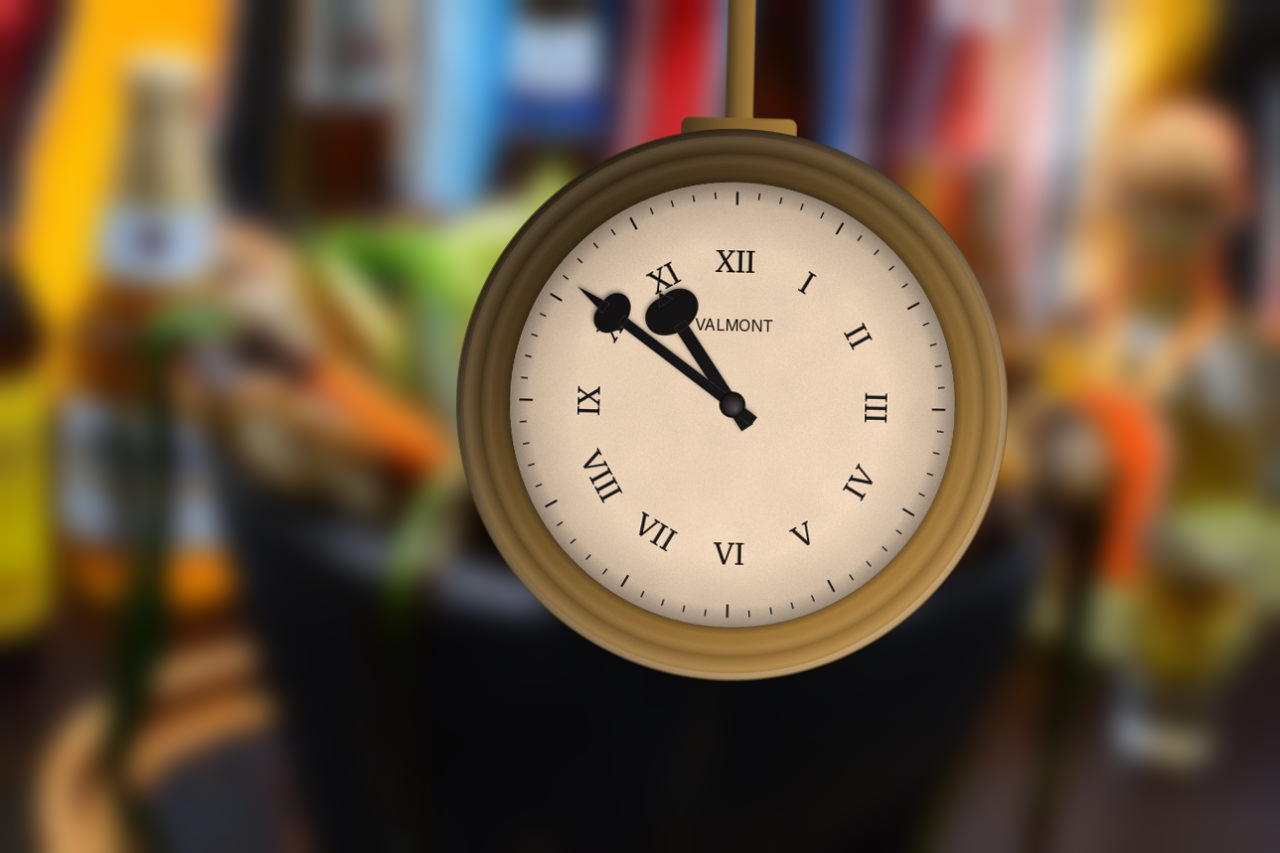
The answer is 10 h 51 min
